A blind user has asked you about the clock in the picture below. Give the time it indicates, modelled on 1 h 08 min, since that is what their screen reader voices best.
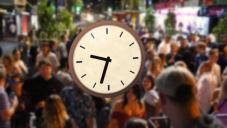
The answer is 9 h 33 min
